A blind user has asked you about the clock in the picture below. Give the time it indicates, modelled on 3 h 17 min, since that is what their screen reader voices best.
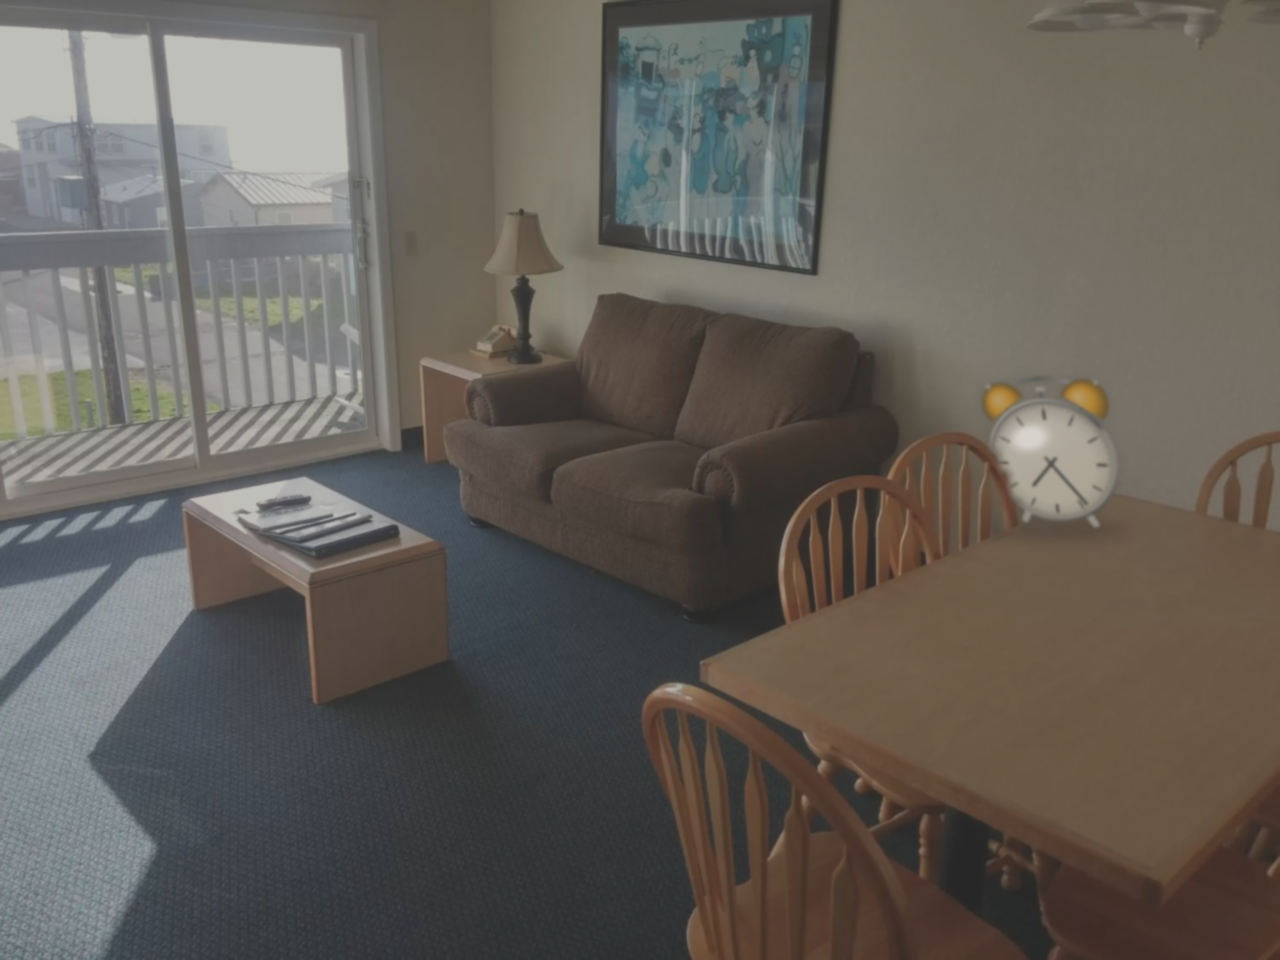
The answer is 7 h 24 min
